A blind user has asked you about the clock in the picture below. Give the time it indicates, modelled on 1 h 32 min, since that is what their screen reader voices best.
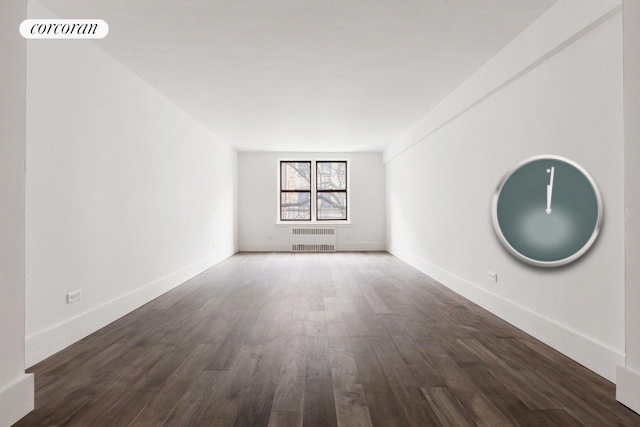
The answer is 12 h 01 min
